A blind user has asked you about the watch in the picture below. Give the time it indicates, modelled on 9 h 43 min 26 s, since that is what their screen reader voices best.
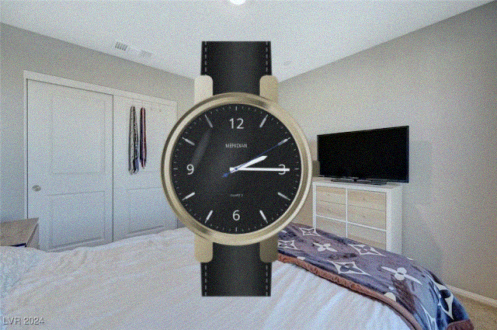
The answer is 2 h 15 min 10 s
